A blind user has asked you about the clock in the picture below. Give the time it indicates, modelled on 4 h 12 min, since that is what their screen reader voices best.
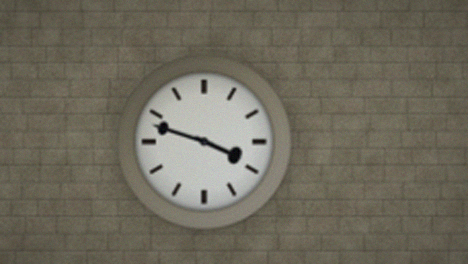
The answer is 3 h 48 min
